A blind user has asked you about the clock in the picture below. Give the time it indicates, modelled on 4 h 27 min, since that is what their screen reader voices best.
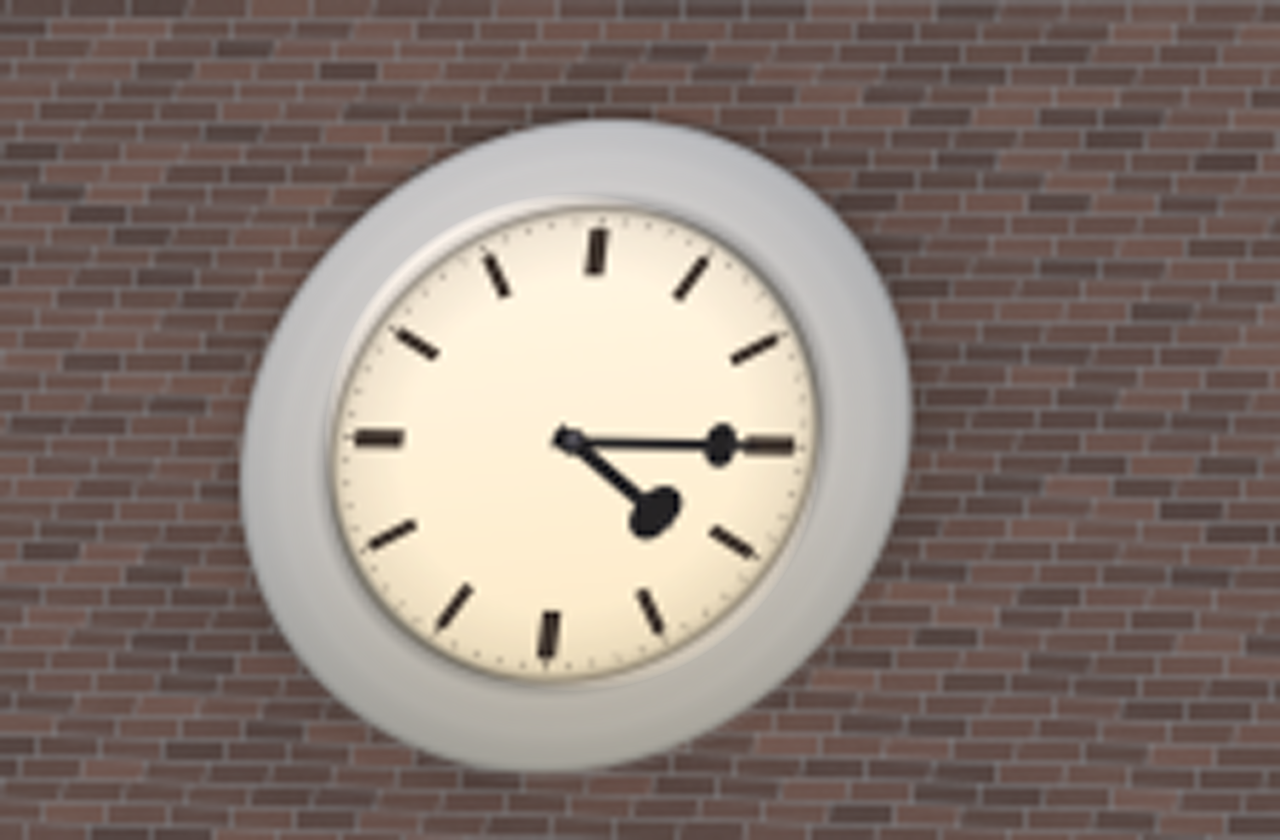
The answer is 4 h 15 min
